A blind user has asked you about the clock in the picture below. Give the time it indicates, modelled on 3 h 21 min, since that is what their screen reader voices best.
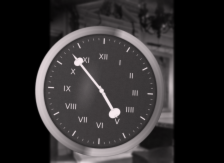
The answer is 4 h 53 min
